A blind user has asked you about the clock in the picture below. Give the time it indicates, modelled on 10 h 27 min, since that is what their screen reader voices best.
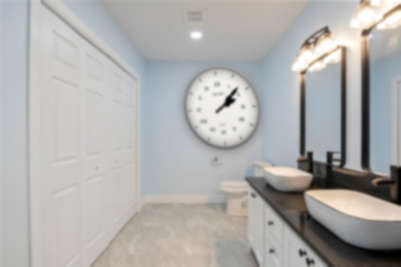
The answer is 2 h 08 min
